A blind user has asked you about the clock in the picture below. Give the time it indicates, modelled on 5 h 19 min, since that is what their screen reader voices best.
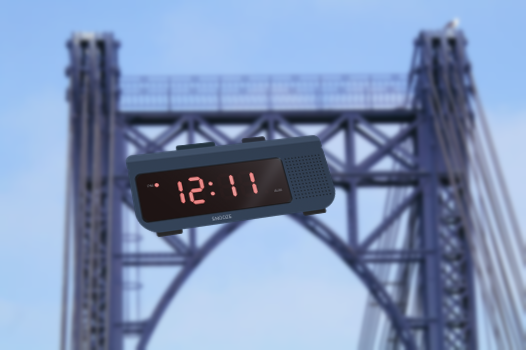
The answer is 12 h 11 min
